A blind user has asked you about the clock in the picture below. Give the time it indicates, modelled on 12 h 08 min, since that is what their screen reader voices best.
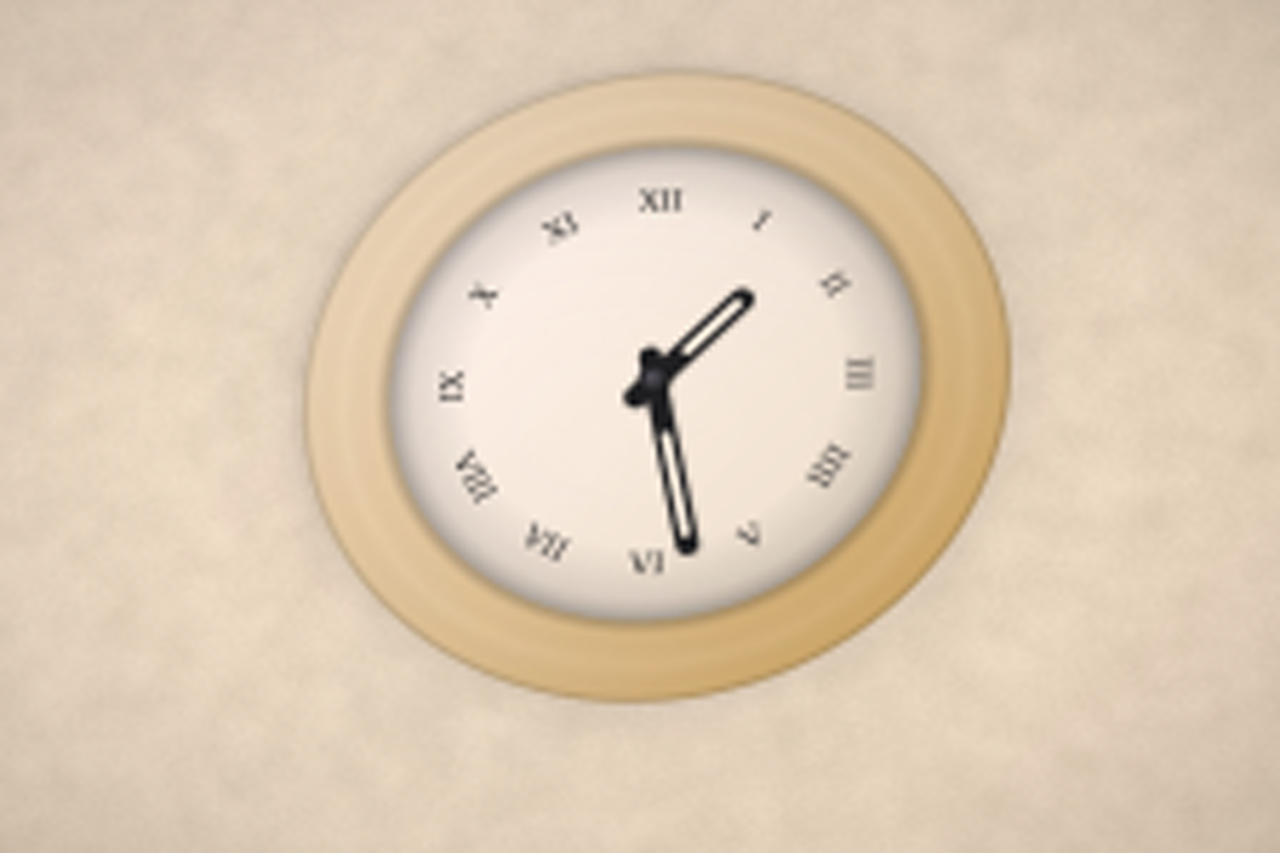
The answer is 1 h 28 min
